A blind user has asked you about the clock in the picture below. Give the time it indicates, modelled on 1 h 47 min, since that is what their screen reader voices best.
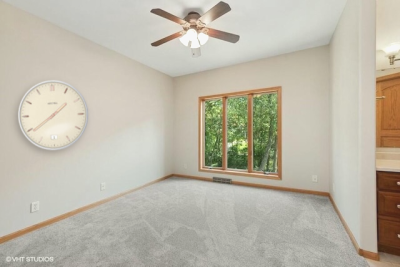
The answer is 1 h 39 min
